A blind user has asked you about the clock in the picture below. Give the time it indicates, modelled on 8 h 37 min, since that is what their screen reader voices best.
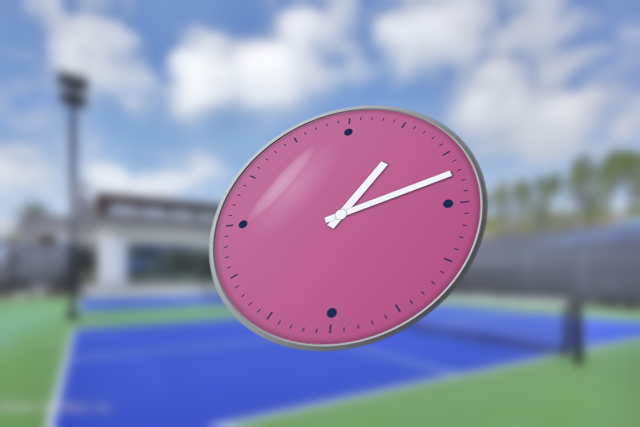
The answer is 1 h 12 min
